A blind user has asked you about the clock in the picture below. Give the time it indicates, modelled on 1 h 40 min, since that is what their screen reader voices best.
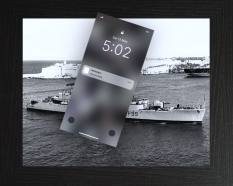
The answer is 5 h 02 min
